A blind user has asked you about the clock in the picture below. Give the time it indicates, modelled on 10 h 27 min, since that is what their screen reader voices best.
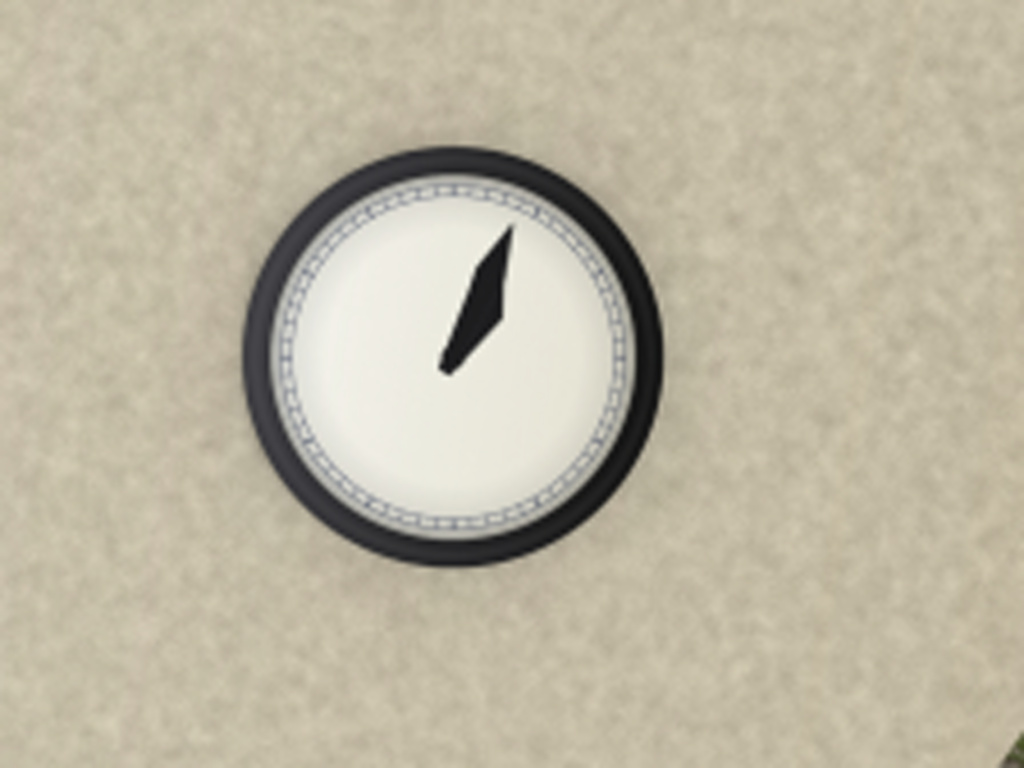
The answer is 1 h 04 min
